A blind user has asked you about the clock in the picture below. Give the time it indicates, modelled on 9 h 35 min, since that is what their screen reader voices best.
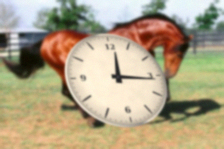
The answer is 12 h 16 min
